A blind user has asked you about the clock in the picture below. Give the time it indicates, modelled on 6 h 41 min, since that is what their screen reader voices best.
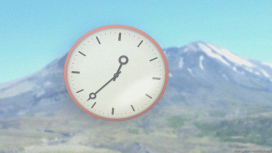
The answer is 12 h 37 min
